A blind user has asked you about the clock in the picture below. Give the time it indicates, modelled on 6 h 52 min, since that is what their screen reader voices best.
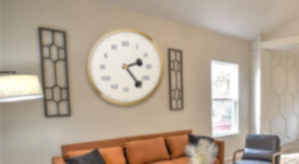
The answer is 2 h 24 min
